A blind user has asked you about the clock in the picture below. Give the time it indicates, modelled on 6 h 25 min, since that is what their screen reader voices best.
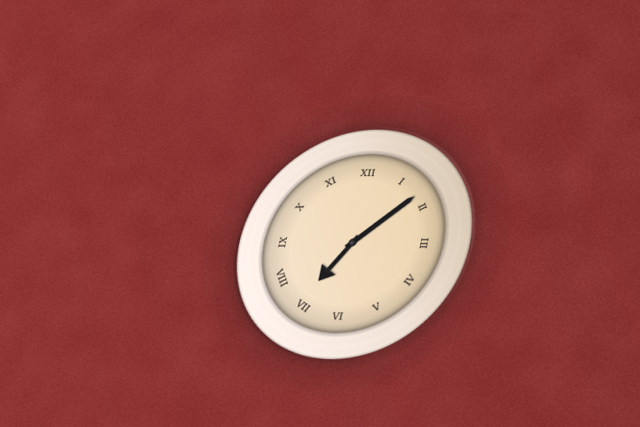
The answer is 7 h 08 min
